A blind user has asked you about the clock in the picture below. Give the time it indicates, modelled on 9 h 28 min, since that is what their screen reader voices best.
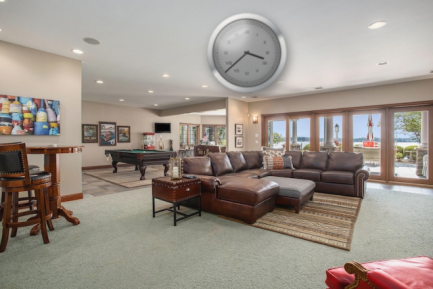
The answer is 3 h 38 min
